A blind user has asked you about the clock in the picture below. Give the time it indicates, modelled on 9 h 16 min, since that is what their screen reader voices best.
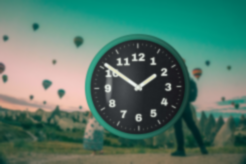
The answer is 1 h 51 min
